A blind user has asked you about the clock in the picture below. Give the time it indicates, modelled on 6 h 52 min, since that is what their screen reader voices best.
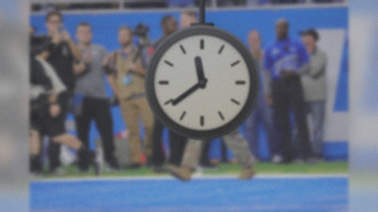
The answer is 11 h 39 min
